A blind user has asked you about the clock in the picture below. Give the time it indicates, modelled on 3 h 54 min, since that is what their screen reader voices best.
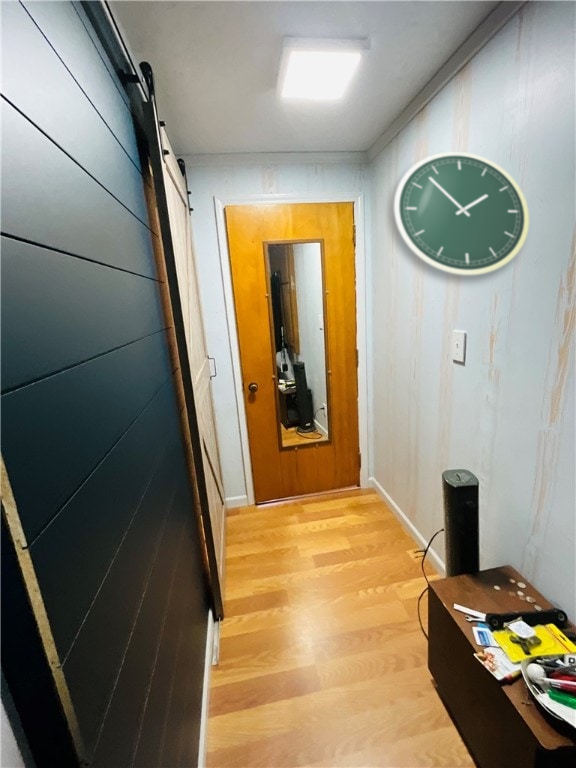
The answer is 1 h 53 min
